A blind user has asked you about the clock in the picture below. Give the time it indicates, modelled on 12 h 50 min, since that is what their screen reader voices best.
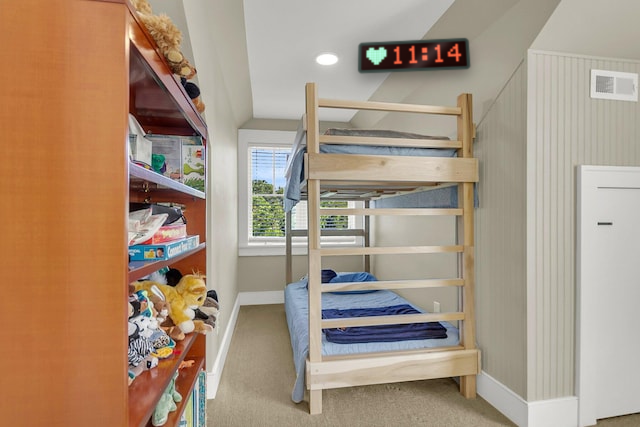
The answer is 11 h 14 min
